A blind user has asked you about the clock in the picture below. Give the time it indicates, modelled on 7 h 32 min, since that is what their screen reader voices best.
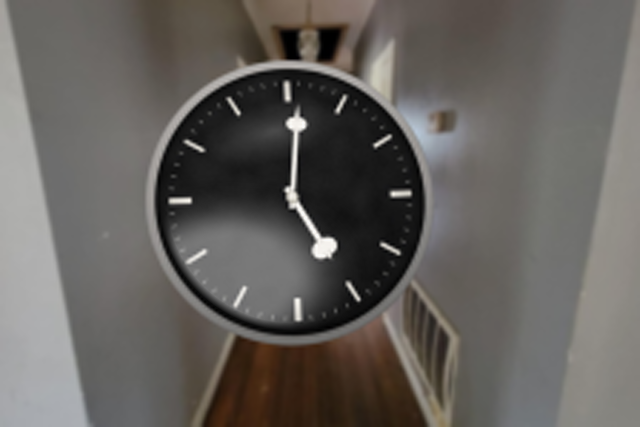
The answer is 5 h 01 min
